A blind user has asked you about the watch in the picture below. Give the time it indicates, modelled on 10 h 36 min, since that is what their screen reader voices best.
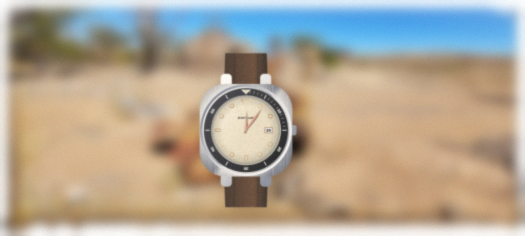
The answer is 12 h 06 min
